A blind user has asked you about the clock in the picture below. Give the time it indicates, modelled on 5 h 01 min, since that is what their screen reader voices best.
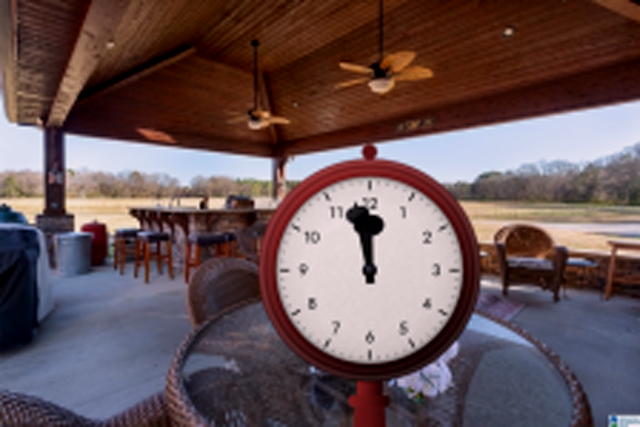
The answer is 11 h 58 min
